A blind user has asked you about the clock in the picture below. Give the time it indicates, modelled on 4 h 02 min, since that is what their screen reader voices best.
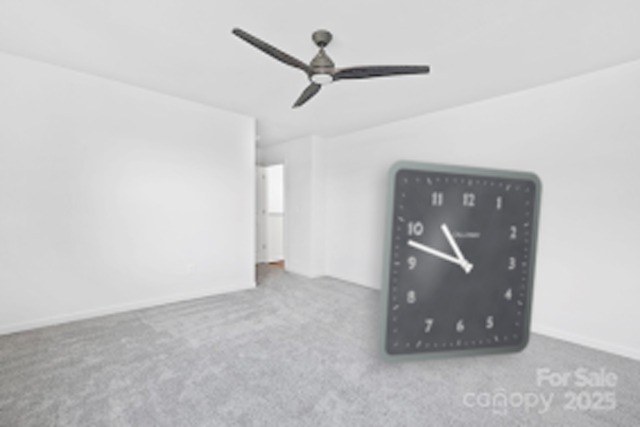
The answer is 10 h 48 min
